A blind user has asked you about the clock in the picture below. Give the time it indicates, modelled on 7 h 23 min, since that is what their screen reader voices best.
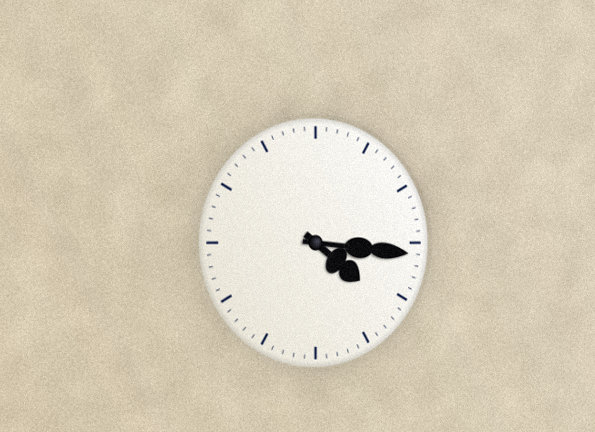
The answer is 4 h 16 min
